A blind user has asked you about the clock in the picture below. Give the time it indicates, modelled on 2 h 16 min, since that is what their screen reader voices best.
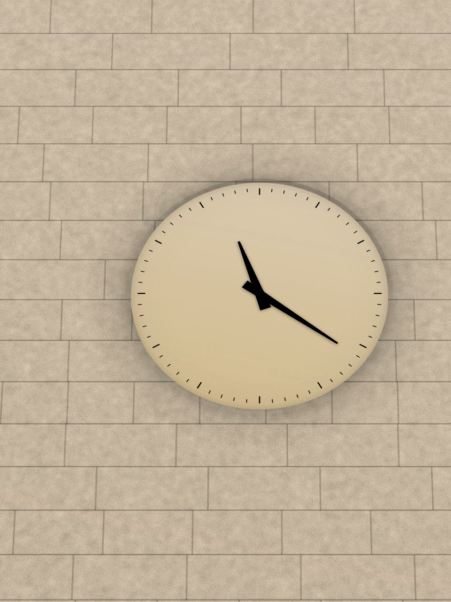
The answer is 11 h 21 min
